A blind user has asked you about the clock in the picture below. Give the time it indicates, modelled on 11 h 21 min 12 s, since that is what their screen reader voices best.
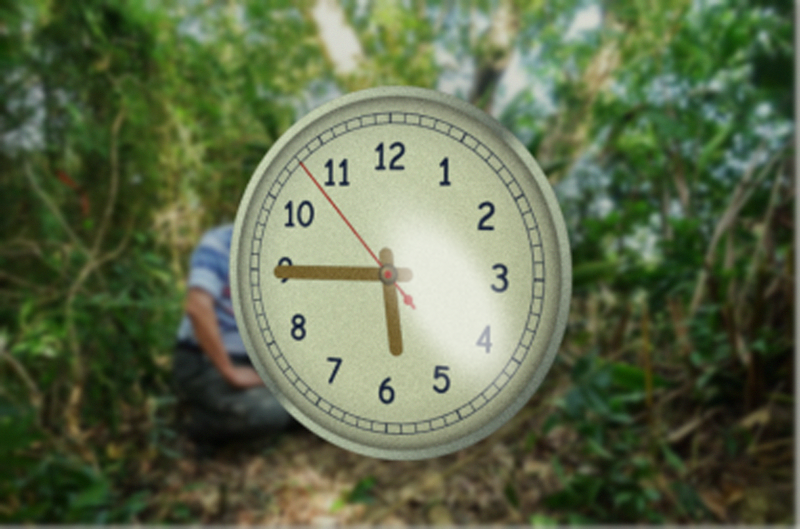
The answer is 5 h 44 min 53 s
